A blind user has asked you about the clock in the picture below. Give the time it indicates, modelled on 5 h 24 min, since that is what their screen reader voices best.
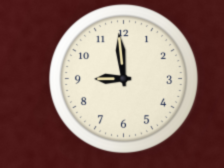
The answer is 8 h 59 min
